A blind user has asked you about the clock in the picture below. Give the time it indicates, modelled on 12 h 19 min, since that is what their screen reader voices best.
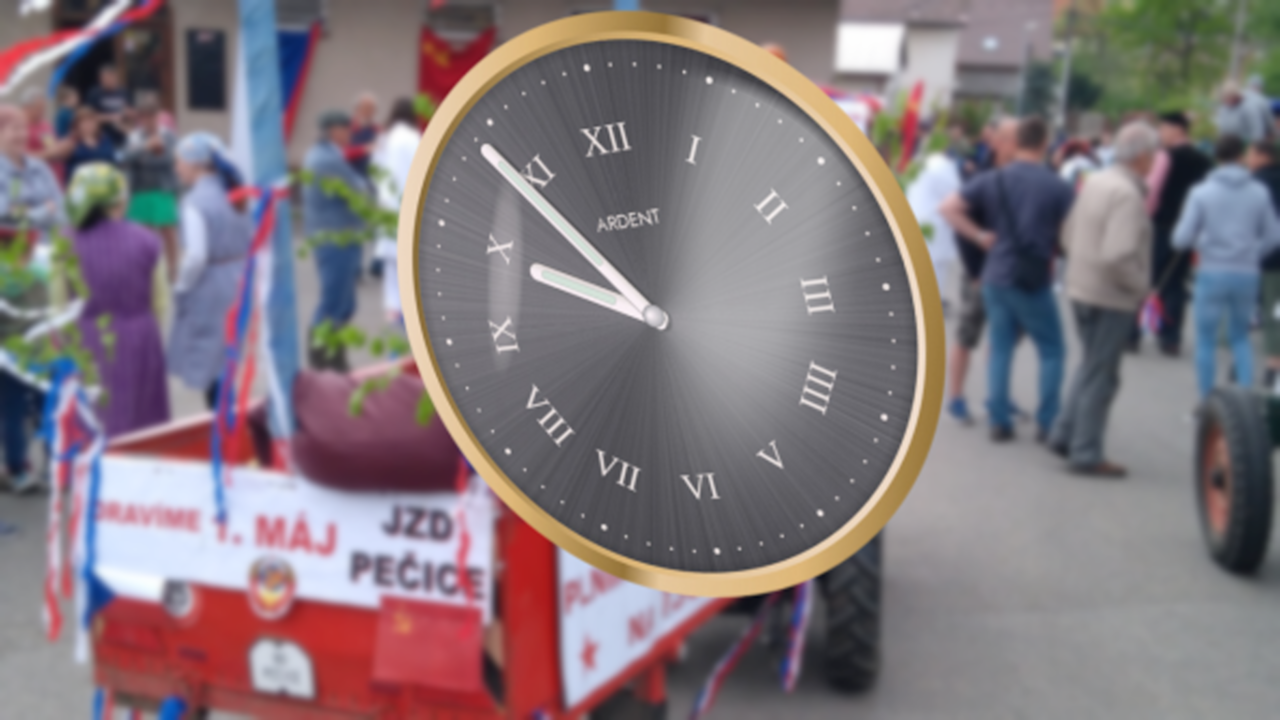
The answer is 9 h 54 min
